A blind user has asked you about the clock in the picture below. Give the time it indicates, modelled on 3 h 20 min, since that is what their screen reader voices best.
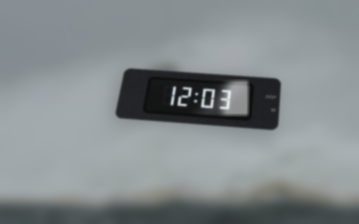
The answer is 12 h 03 min
